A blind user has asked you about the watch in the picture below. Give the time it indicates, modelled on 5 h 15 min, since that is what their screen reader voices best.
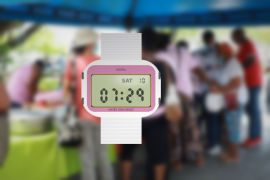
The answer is 7 h 29 min
